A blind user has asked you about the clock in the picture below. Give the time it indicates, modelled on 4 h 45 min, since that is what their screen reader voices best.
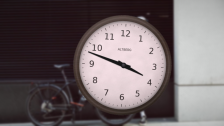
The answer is 3 h 48 min
